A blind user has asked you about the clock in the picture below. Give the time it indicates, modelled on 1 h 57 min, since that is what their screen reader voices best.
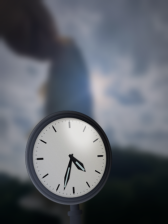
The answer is 4 h 33 min
